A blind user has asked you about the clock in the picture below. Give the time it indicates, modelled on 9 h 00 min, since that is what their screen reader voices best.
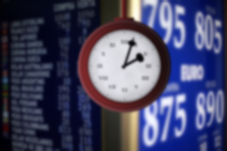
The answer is 2 h 03 min
